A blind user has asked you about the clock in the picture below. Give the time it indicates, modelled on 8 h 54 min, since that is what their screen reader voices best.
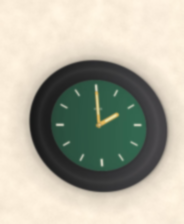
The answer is 2 h 00 min
